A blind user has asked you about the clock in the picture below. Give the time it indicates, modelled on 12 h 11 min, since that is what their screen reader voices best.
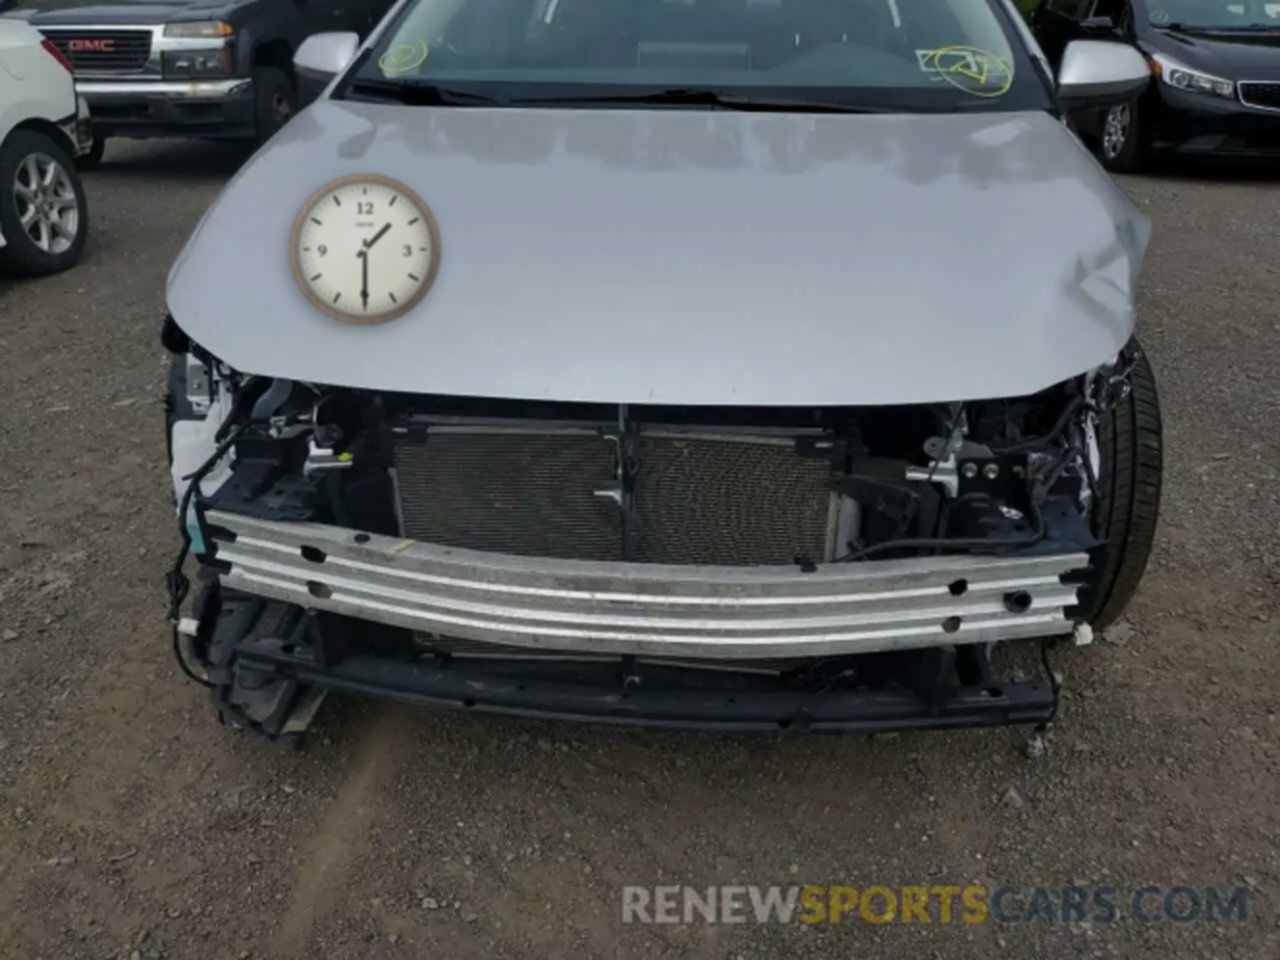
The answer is 1 h 30 min
